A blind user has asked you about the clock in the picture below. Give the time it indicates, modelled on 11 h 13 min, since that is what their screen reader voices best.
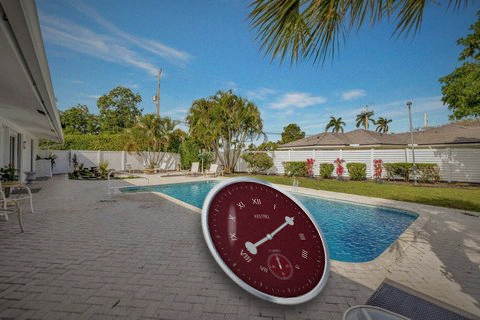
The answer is 8 h 10 min
